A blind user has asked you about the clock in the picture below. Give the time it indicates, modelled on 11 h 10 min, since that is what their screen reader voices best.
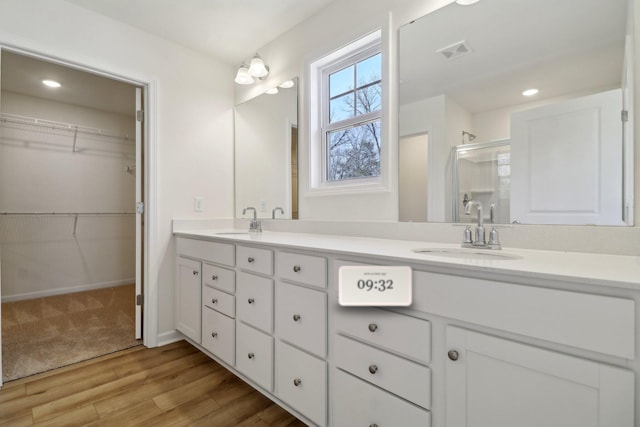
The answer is 9 h 32 min
